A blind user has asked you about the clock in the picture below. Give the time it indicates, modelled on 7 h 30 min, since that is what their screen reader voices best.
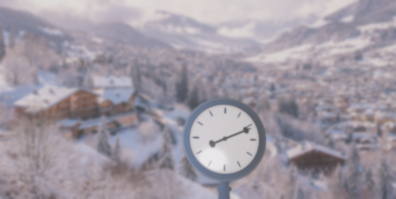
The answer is 8 h 11 min
